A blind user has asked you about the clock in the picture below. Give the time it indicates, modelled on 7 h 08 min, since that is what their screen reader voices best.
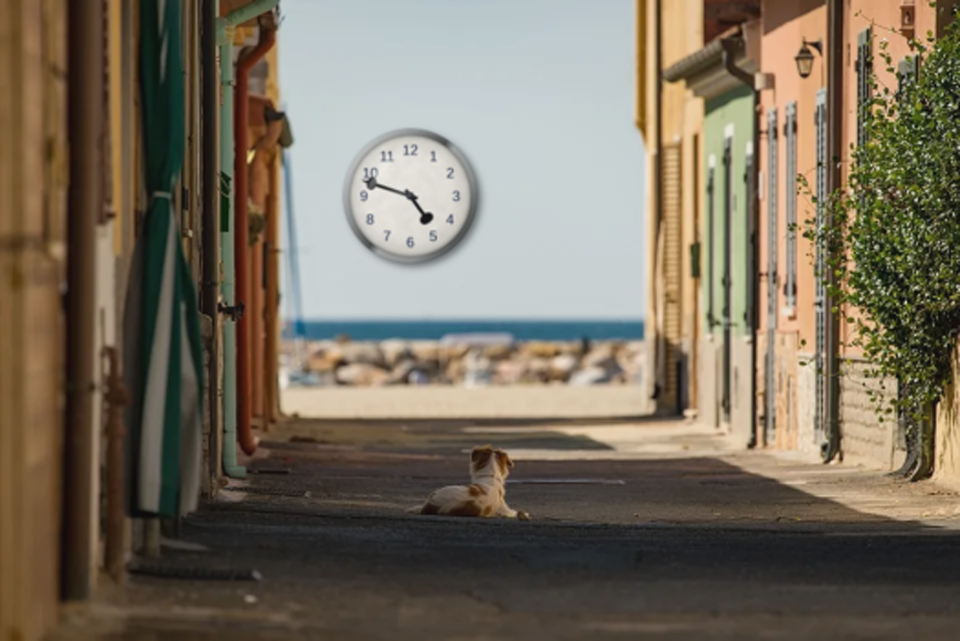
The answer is 4 h 48 min
